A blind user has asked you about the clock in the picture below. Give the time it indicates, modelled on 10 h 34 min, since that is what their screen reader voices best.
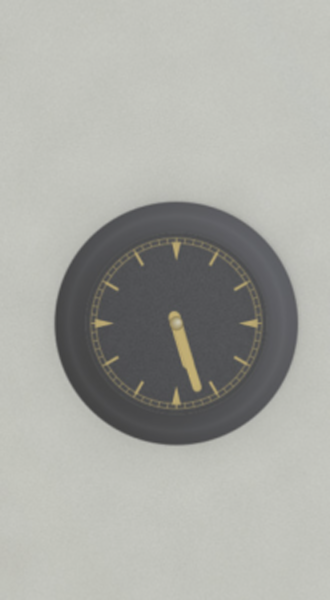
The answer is 5 h 27 min
